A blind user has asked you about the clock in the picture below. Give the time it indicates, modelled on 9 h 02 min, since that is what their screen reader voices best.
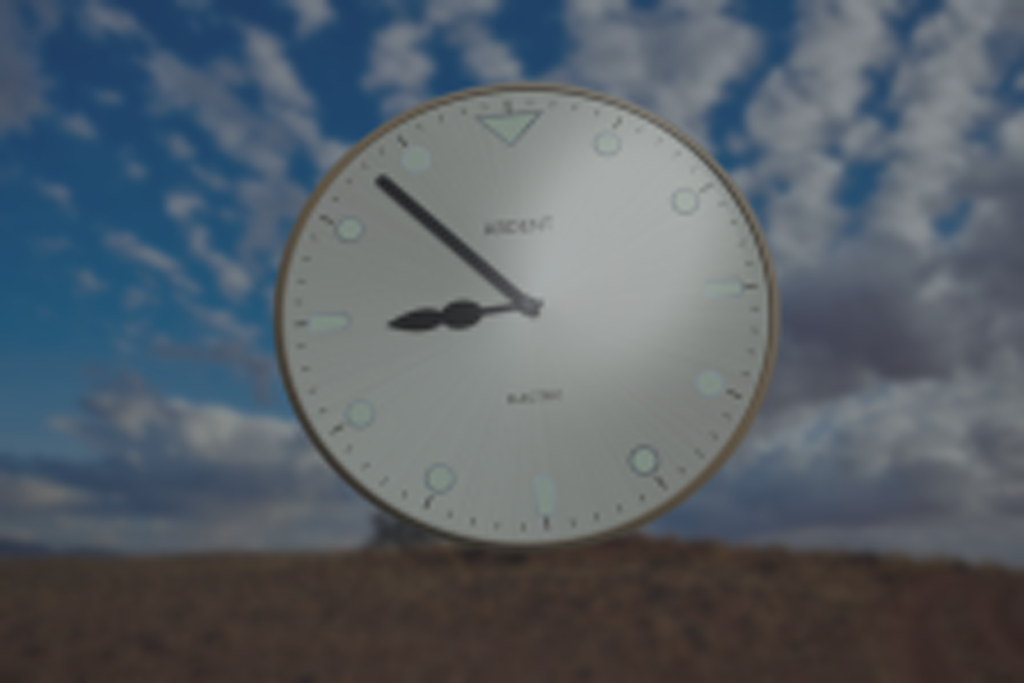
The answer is 8 h 53 min
